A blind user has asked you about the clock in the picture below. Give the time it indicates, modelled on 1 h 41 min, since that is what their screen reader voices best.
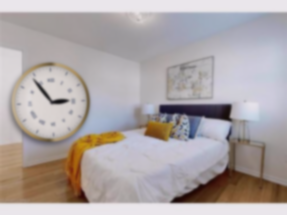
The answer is 2 h 54 min
